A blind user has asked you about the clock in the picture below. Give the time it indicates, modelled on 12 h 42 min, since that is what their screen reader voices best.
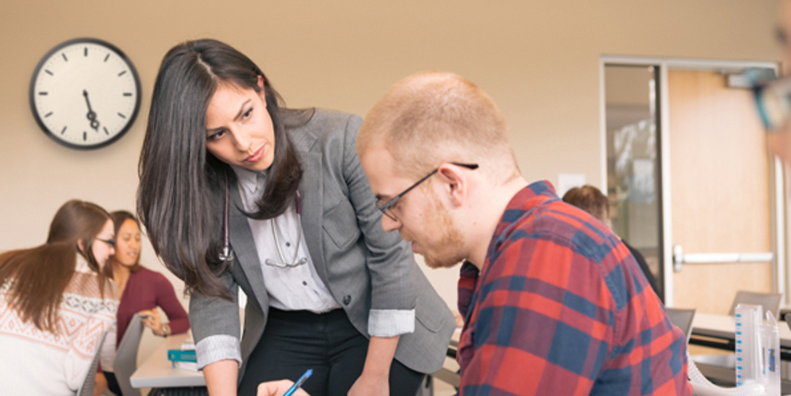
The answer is 5 h 27 min
